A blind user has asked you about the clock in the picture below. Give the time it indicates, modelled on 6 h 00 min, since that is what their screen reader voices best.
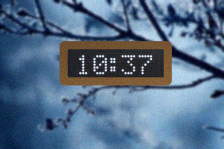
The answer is 10 h 37 min
